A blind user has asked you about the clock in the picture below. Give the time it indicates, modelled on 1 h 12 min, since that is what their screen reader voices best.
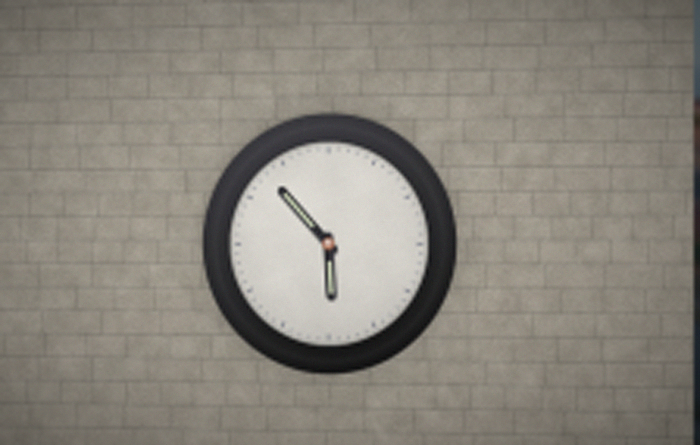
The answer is 5 h 53 min
